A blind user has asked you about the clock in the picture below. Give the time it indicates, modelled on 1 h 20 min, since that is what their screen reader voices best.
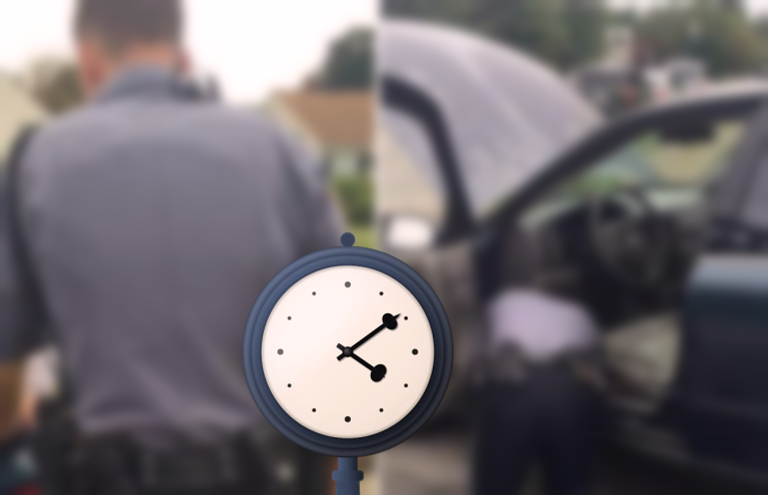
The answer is 4 h 09 min
